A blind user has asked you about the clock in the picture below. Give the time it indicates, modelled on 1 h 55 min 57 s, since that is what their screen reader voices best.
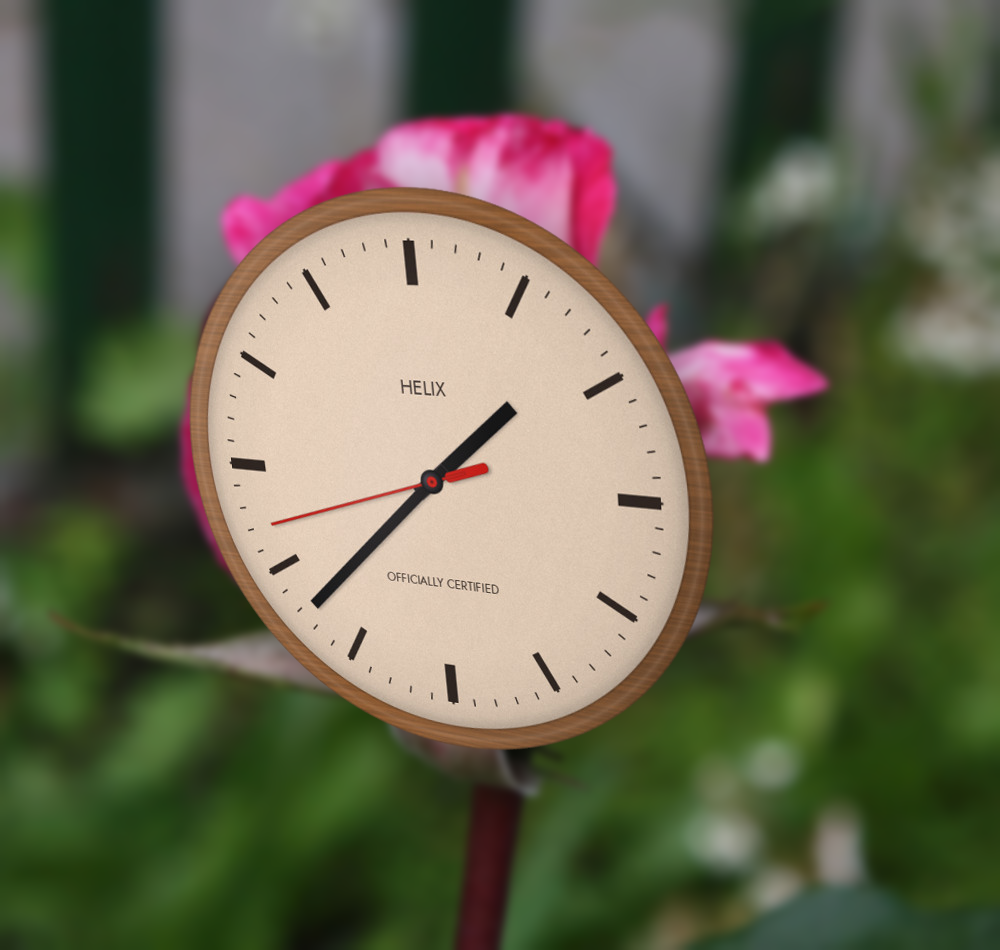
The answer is 1 h 37 min 42 s
